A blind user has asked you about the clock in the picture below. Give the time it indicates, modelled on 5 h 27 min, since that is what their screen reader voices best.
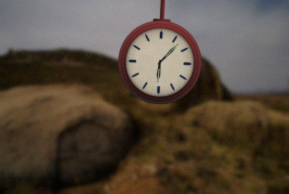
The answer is 6 h 07 min
